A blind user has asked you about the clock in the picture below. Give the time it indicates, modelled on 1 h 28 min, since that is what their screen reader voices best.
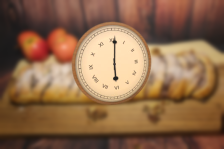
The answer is 6 h 01 min
